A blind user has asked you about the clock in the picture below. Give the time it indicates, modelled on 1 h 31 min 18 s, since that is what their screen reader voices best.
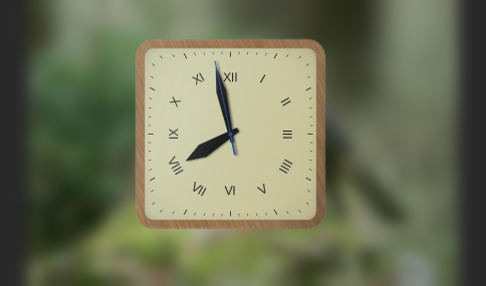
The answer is 7 h 57 min 58 s
